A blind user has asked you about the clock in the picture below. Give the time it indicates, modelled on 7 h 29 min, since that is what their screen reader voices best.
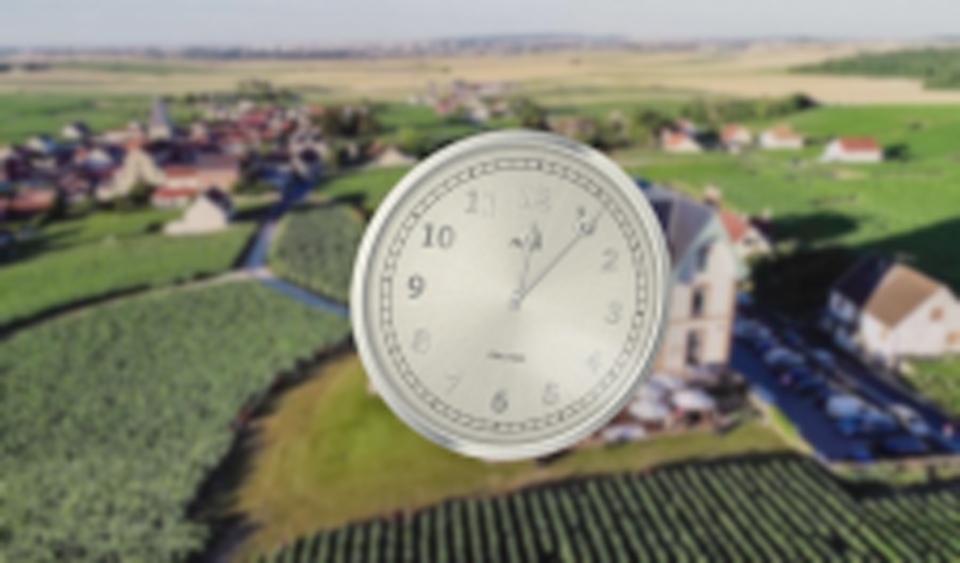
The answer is 12 h 06 min
